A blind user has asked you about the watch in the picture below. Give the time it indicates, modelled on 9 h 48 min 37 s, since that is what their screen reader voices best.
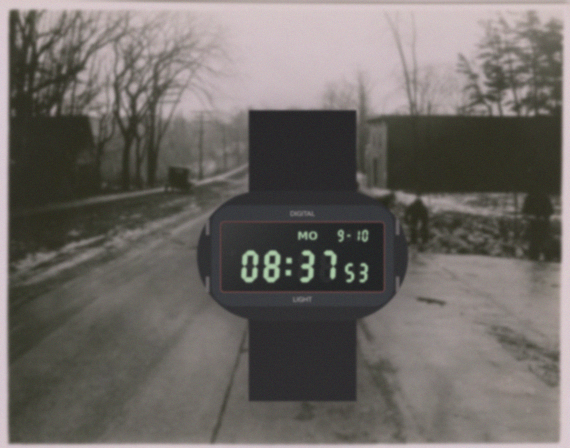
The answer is 8 h 37 min 53 s
